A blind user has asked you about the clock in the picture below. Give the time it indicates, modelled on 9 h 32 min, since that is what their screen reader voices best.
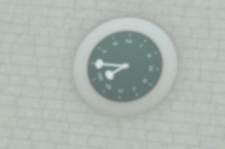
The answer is 7 h 45 min
